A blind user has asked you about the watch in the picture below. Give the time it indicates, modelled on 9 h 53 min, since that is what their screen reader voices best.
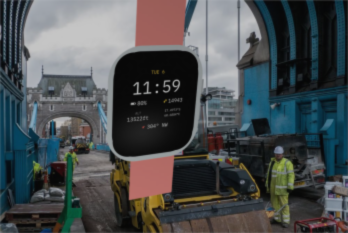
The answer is 11 h 59 min
